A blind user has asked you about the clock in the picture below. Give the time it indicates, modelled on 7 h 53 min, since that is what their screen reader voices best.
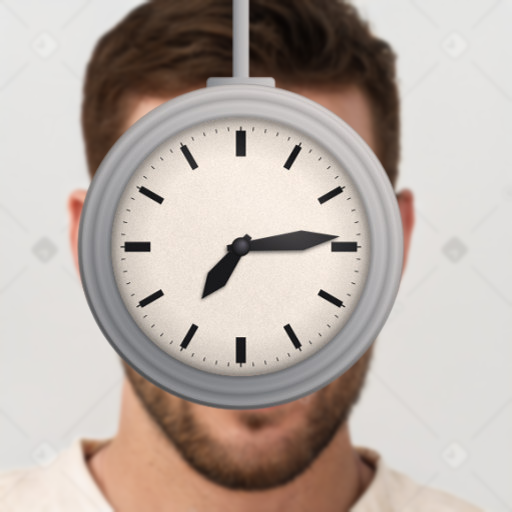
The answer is 7 h 14 min
